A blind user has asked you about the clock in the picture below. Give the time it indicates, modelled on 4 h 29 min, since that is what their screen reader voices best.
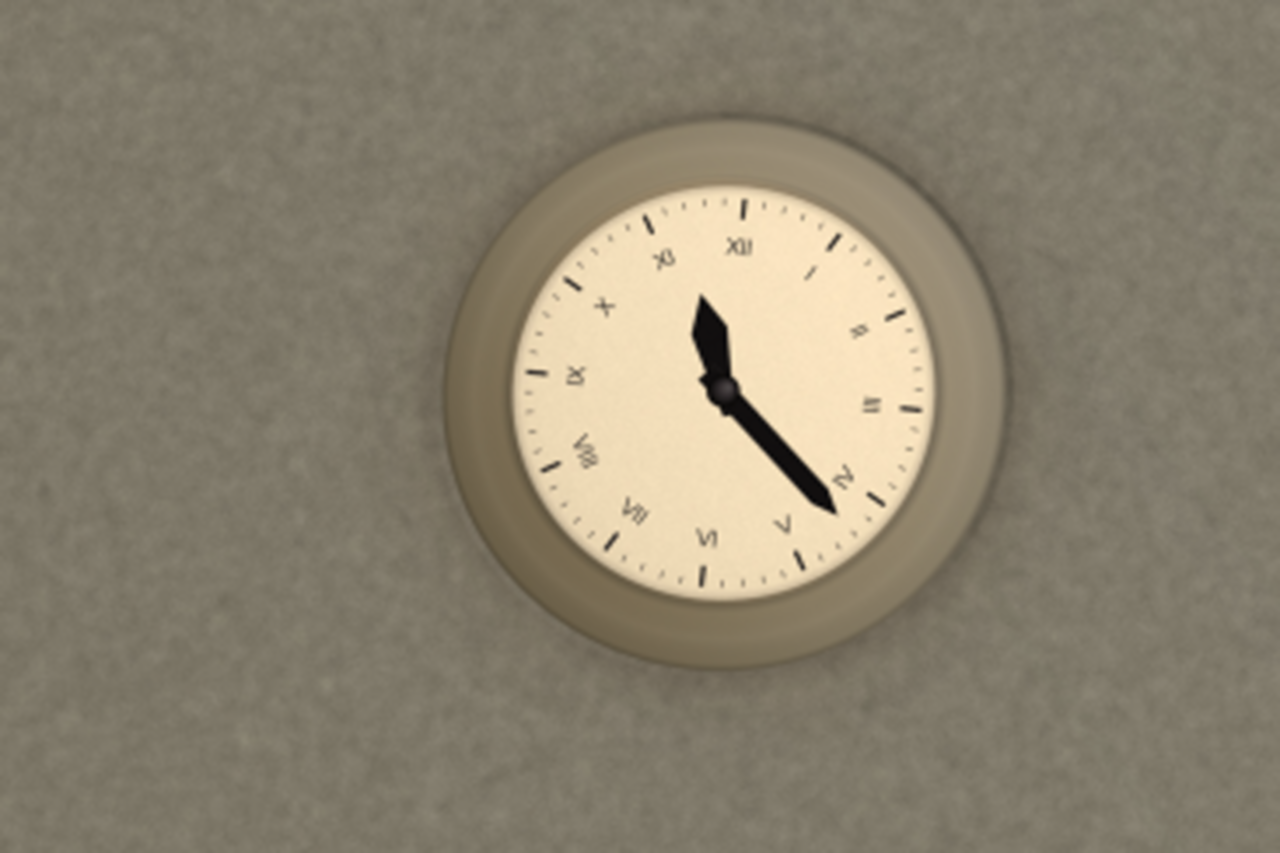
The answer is 11 h 22 min
